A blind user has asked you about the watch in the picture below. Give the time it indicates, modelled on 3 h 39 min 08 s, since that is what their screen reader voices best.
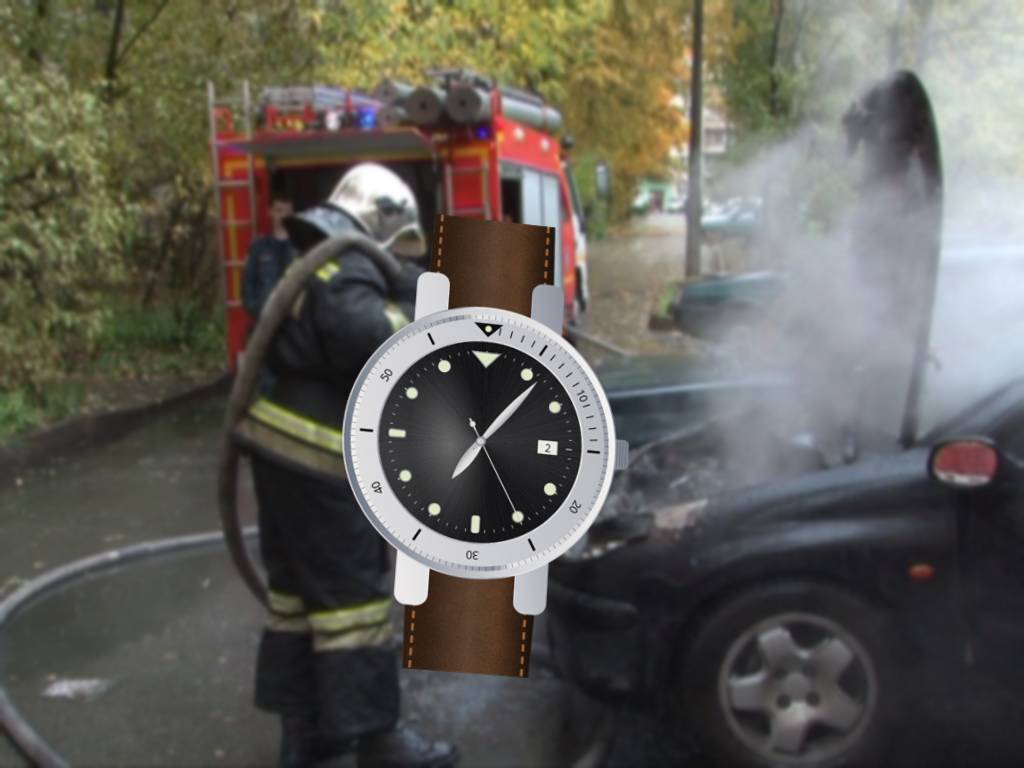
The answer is 7 h 06 min 25 s
